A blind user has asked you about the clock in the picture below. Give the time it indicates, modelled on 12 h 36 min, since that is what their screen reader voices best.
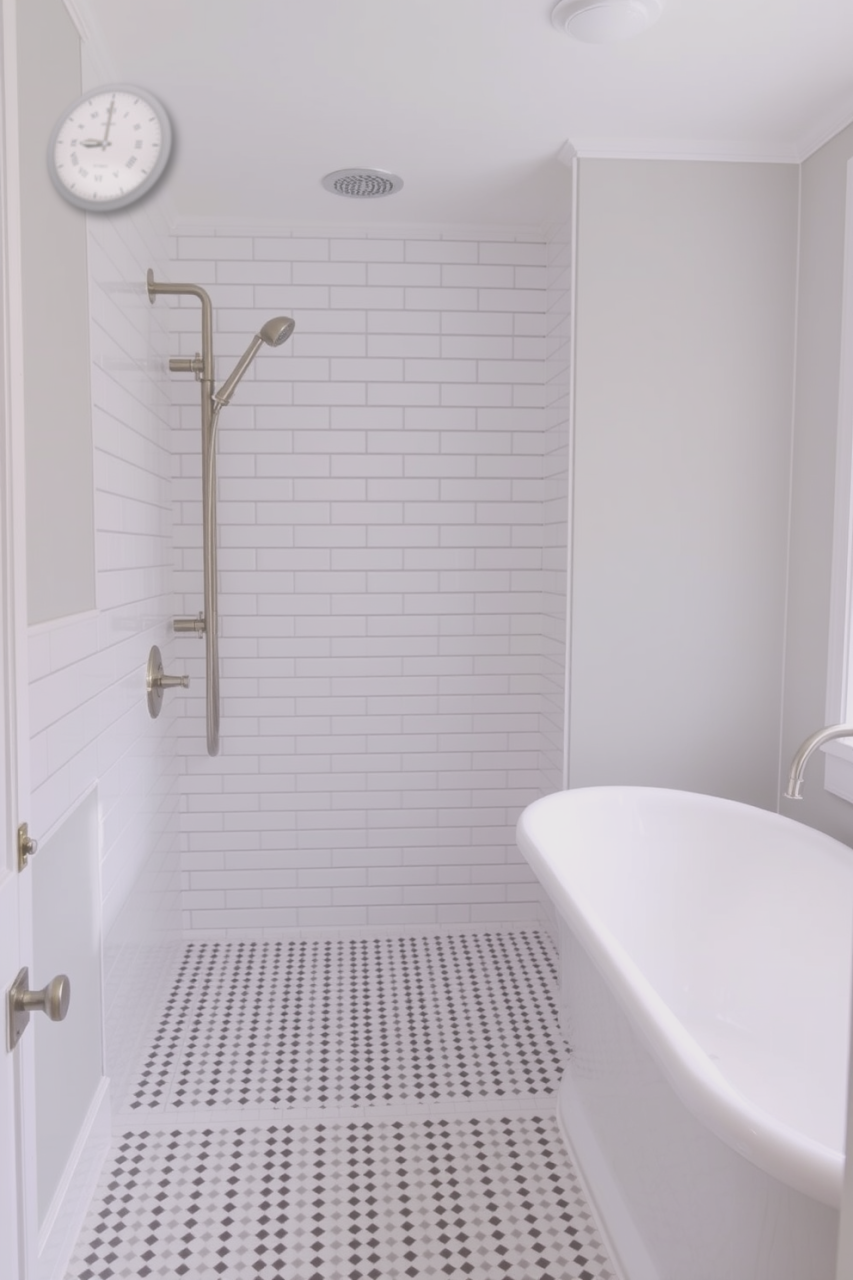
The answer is 9 h 00 min
